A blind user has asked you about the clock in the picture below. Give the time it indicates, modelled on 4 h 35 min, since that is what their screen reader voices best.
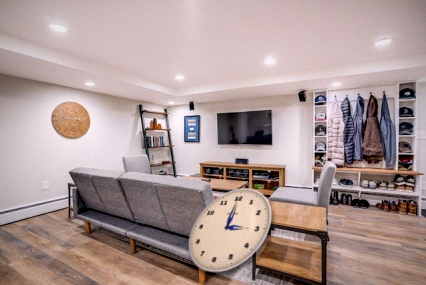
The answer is 3 h 00 min
